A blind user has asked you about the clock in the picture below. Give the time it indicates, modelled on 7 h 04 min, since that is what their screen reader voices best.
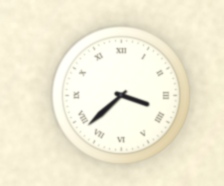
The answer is 3 h 38 min
